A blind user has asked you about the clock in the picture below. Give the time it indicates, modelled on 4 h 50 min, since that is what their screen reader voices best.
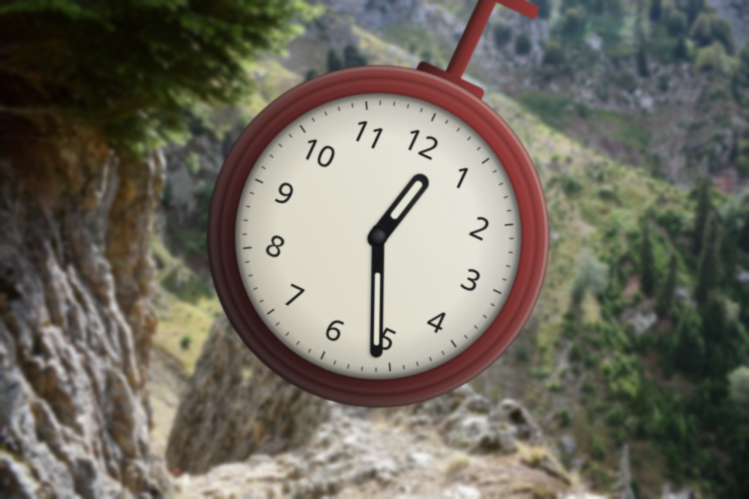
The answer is 12 h 26 min
